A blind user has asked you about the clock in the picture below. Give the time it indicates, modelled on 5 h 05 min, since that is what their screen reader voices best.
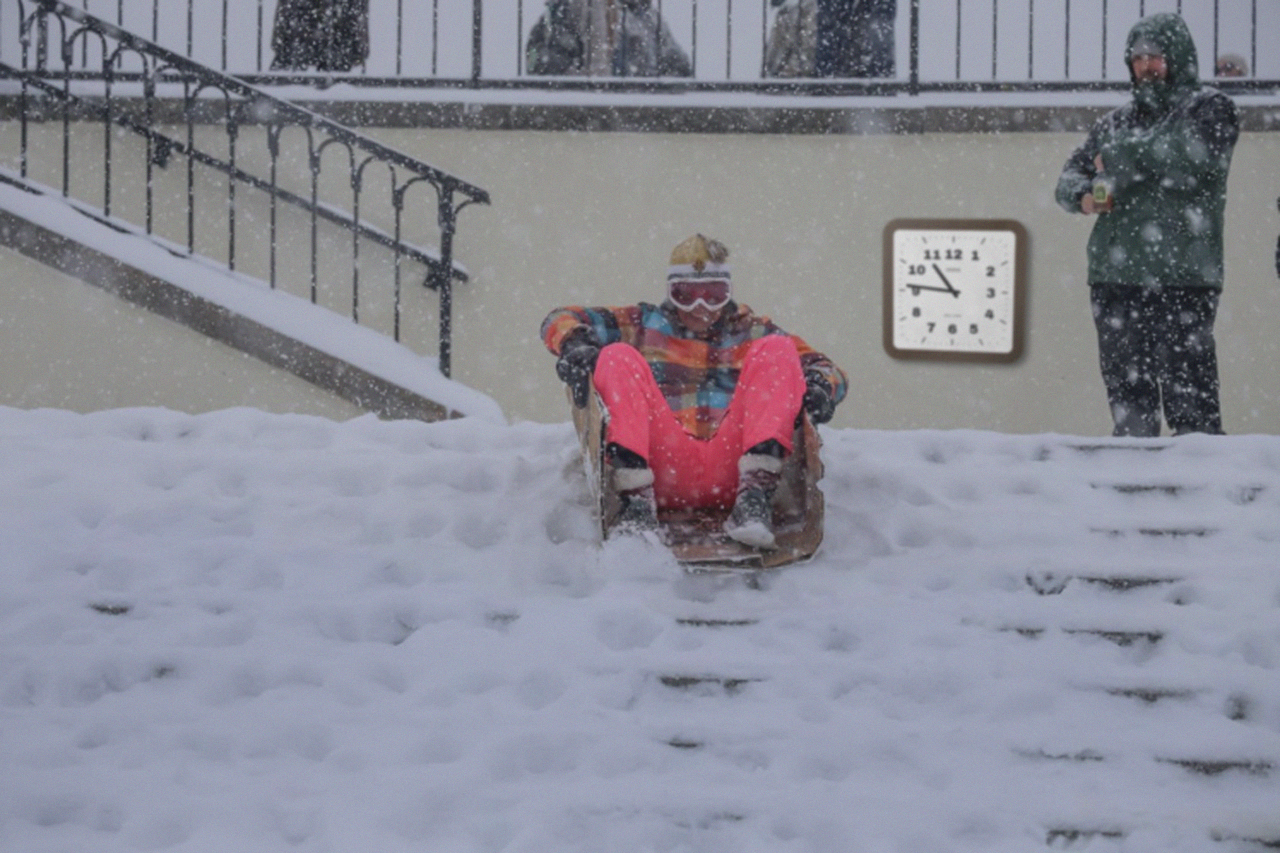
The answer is 10 h 46 min
